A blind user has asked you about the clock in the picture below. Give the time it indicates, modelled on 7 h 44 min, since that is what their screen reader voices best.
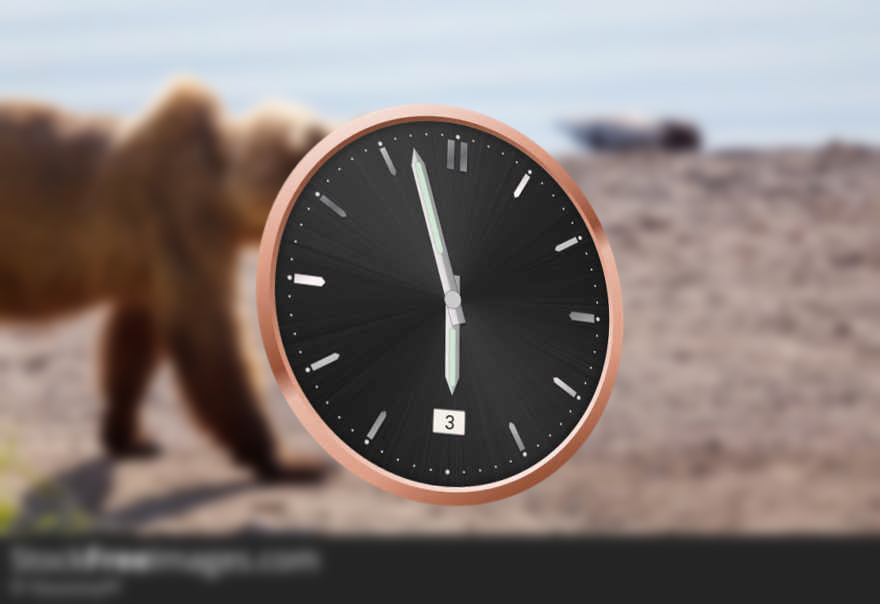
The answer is 5 h 57 min
